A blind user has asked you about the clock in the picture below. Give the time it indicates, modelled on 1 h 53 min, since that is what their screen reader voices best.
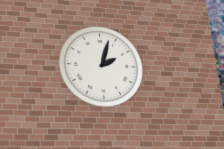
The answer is 2 h 03 min
